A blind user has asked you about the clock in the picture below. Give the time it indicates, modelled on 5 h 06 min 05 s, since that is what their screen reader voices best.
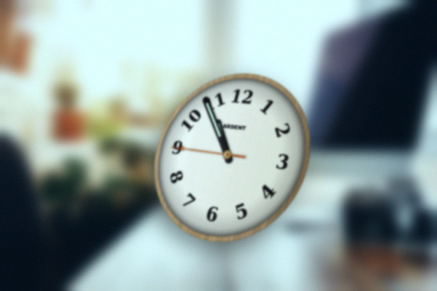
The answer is 10 h 53 min 45 s
